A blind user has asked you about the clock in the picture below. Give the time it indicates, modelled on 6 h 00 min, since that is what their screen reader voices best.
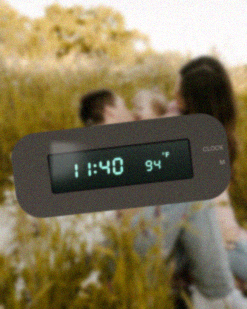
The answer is 11 h 40 min
